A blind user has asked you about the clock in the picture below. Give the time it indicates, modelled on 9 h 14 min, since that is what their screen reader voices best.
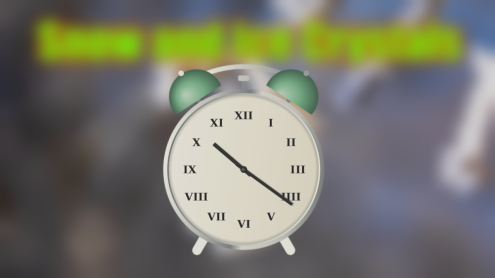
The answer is 10 h 21 min
